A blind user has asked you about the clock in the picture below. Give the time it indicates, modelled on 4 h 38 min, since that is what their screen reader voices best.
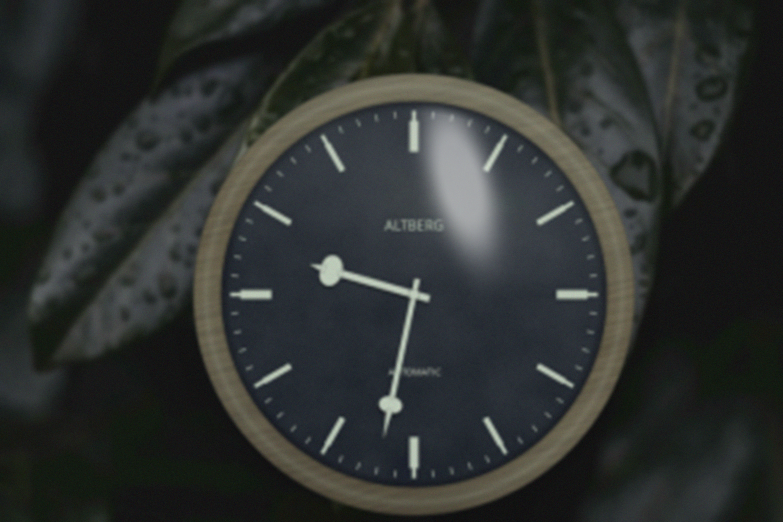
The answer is 9 h 32 min
